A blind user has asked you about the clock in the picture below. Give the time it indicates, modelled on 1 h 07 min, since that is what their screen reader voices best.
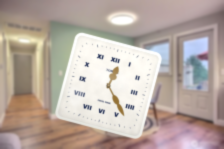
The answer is 12 h 23 min
